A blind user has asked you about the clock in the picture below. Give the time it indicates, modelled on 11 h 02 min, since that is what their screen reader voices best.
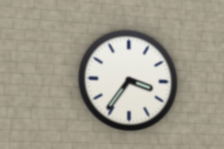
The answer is 3 h 36 min
